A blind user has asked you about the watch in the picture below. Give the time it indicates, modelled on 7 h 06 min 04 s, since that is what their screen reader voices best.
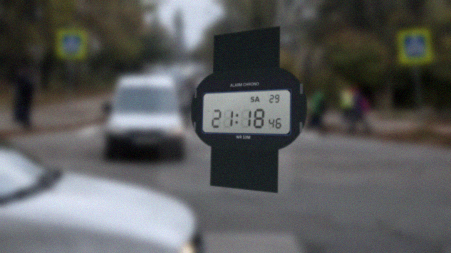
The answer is 21 h 18 min 46 s
